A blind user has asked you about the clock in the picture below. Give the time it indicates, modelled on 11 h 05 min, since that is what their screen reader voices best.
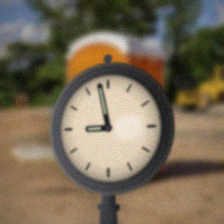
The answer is 8 h 58 min
